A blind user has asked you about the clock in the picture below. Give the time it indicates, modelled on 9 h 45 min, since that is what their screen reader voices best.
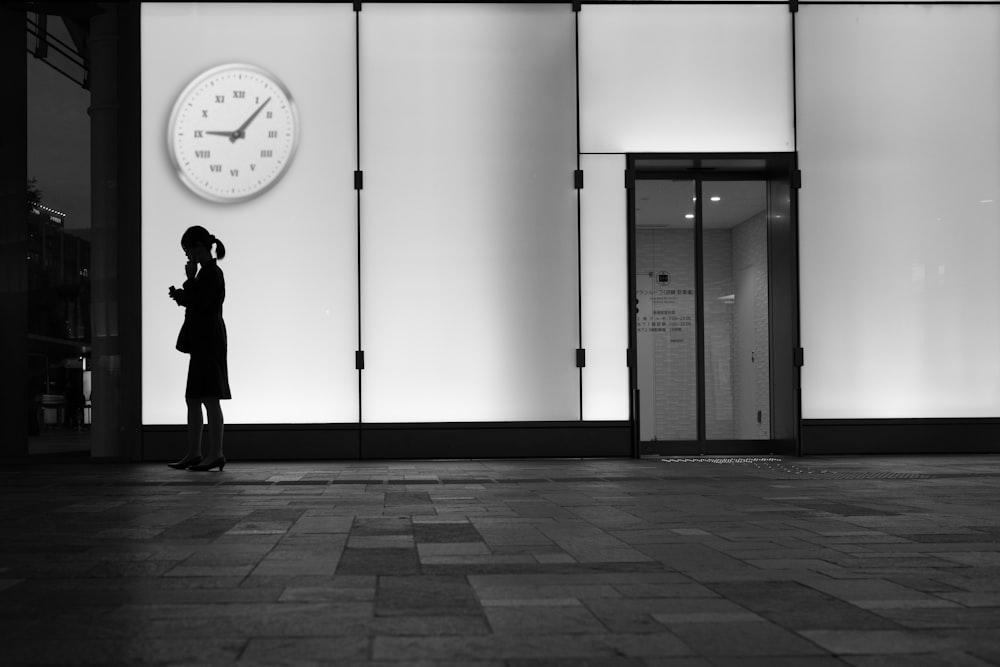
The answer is 9 h 07 min
